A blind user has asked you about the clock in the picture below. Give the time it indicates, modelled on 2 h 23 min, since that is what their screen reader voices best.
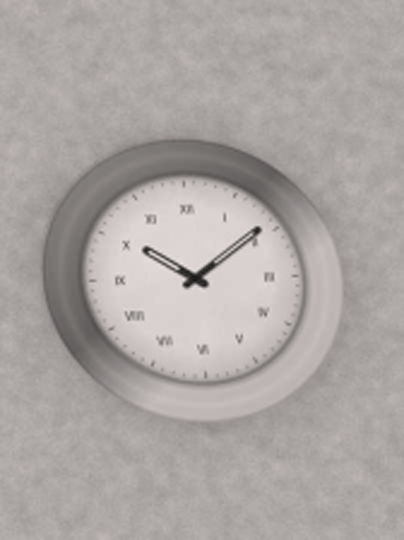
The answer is 10 h 09 min
